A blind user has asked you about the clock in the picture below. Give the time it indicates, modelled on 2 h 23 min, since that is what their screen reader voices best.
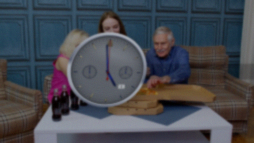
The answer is 4 h 59 min
